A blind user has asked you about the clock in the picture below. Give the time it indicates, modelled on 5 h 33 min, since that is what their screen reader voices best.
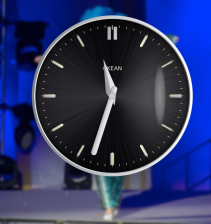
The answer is 11 h 33 min
